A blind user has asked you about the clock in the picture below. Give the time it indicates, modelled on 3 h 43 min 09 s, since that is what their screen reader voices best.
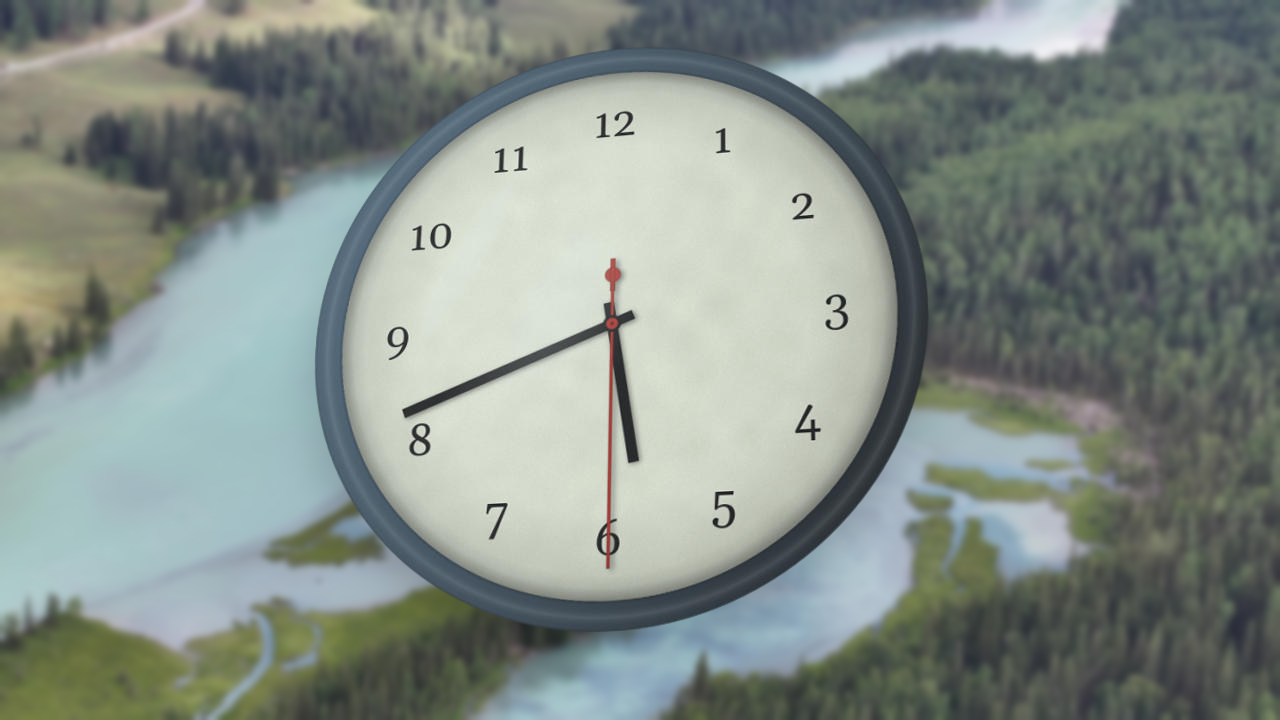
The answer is 5 h 41 min 30 s
